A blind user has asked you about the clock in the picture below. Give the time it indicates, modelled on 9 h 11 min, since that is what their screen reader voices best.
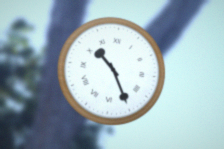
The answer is 10 h 25 min
